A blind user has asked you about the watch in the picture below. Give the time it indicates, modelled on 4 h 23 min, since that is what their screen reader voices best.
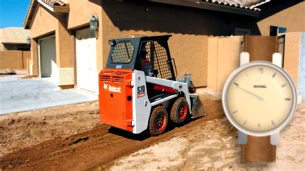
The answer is 9 h 49 min
